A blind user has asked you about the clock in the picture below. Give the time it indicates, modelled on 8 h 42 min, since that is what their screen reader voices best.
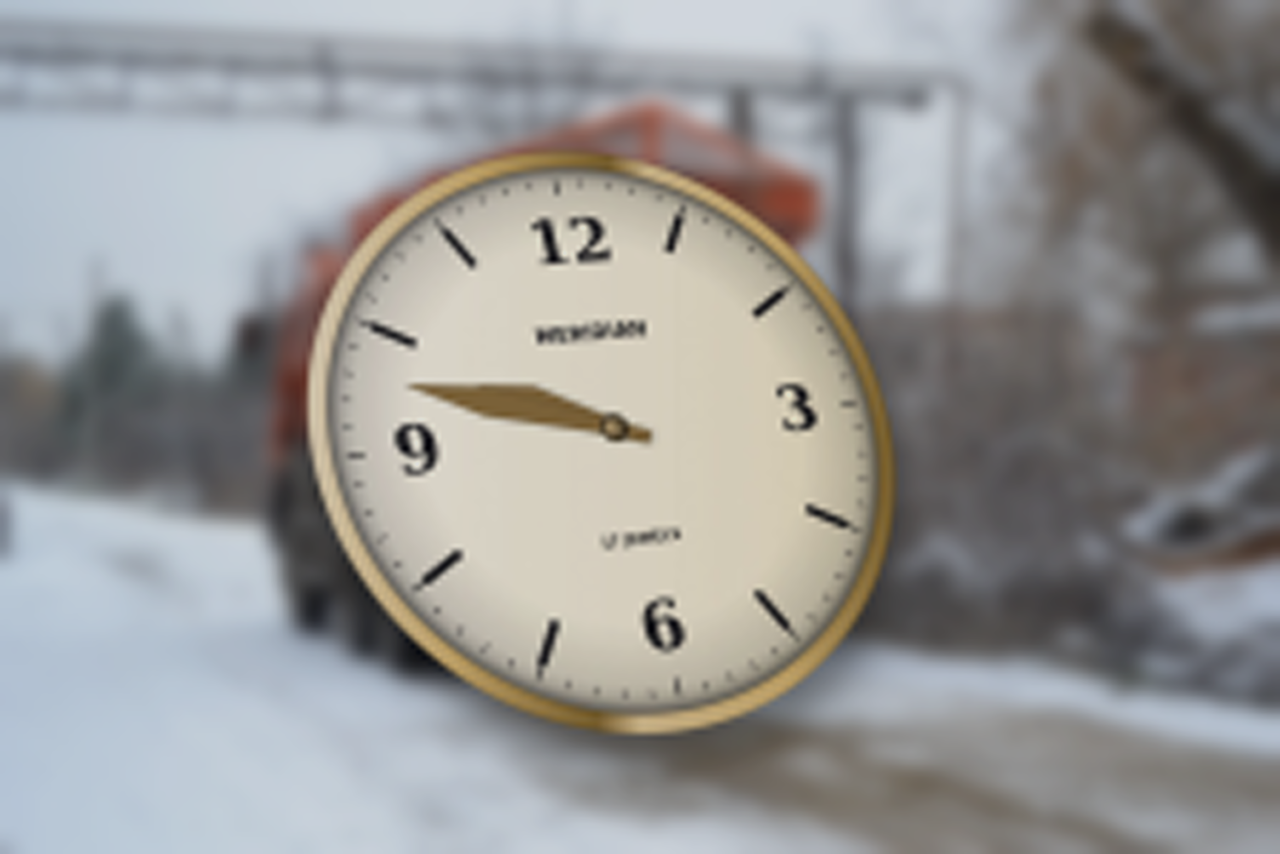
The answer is 9 h 48 min
